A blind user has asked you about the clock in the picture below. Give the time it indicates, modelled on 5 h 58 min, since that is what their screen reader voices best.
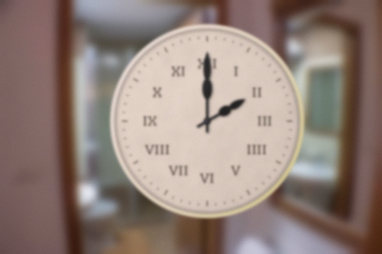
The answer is 2 h 00 min
